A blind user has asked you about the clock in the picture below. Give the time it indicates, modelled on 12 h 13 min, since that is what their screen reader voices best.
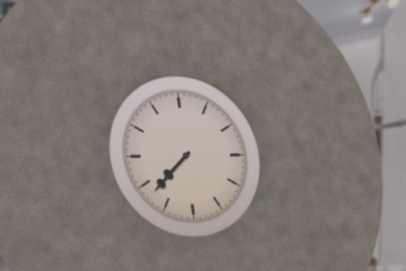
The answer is 7 h 38 min
